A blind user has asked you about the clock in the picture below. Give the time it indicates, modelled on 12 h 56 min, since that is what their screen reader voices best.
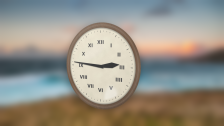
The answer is 2 h 46 min
